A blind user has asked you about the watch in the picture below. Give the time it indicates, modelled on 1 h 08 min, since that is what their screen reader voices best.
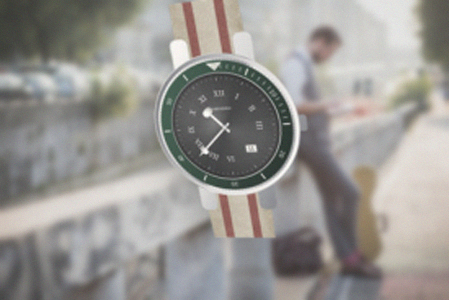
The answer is 10 h 38 min
